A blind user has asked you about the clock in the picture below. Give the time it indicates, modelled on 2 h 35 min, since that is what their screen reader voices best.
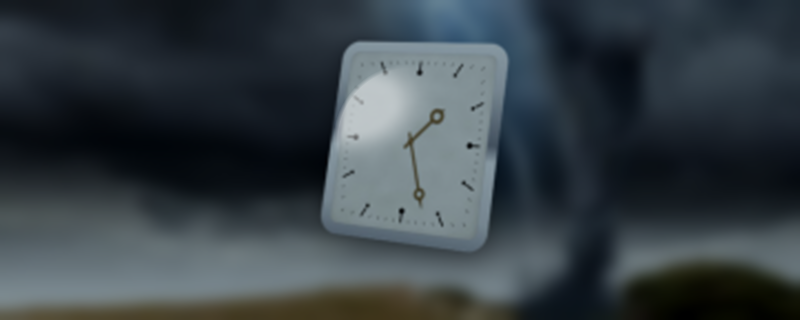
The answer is 1 h 27 min
